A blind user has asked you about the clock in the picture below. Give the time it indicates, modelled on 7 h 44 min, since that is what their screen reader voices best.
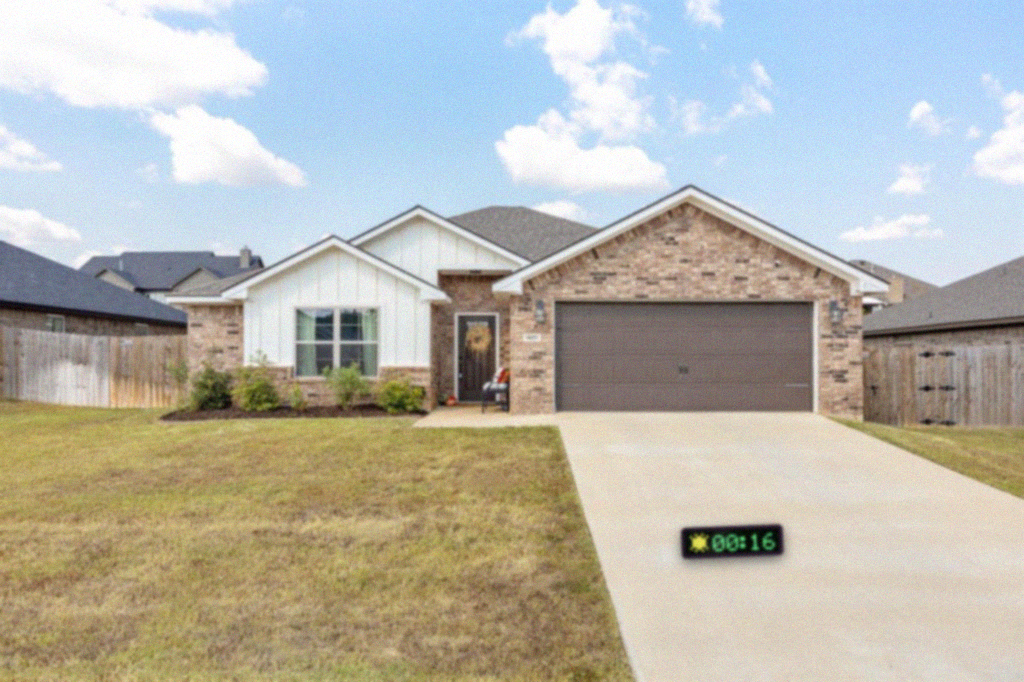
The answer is 0 h 16 min
